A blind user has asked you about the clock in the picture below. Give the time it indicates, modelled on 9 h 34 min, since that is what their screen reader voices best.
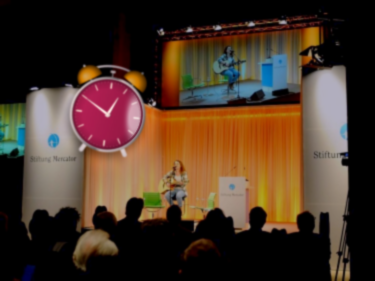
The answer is 12 h 50 min
